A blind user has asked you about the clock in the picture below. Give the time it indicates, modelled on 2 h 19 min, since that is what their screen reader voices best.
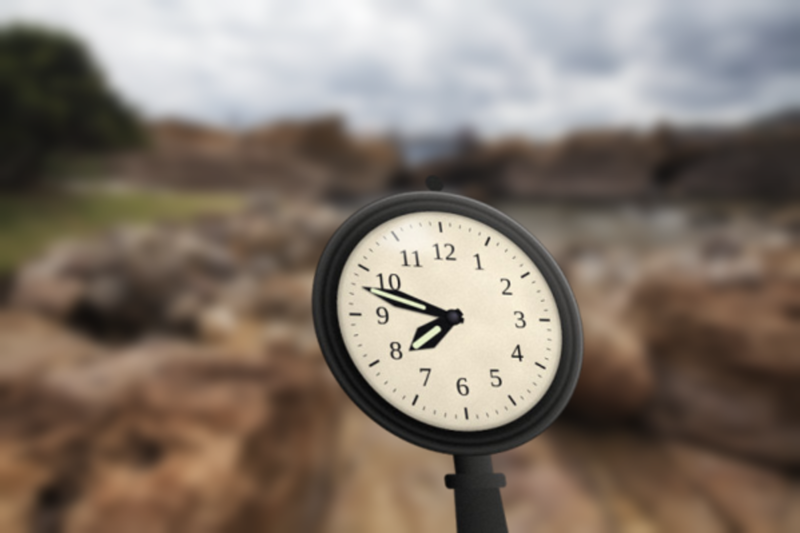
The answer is 7 h 48 min
